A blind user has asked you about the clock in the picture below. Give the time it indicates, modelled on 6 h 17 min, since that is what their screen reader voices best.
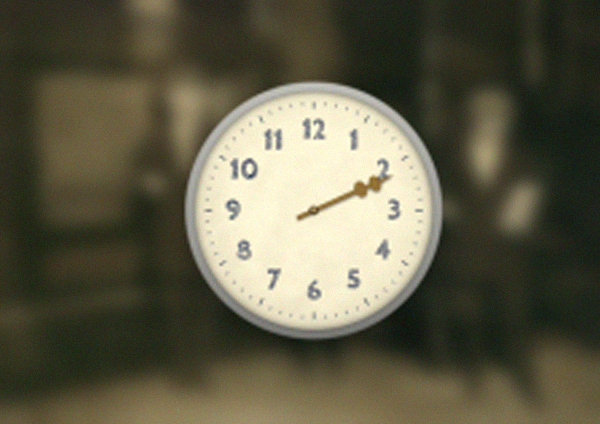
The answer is 2 h 11 min
